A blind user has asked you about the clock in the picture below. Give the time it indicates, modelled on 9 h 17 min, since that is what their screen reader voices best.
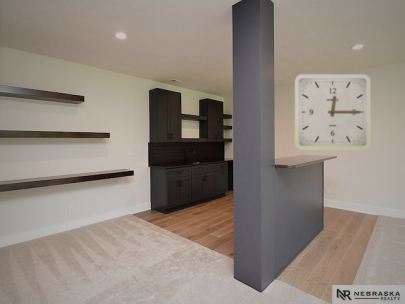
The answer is 12 h 15 min
